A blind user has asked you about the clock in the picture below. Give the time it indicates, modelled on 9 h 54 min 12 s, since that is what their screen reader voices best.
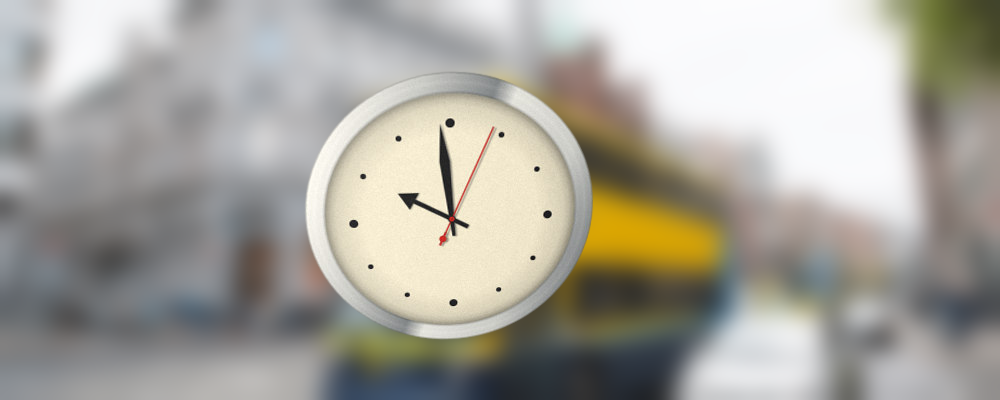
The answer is 9 h 59 min 04 s
